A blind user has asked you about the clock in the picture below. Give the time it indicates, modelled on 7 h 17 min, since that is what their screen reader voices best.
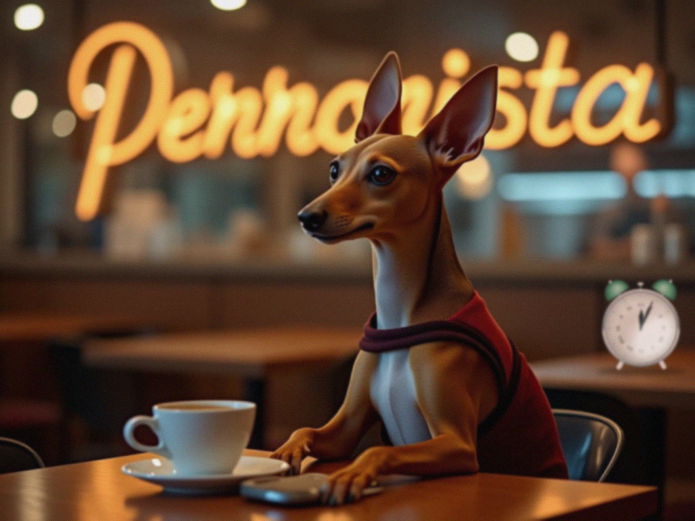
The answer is 12 h 04 min
